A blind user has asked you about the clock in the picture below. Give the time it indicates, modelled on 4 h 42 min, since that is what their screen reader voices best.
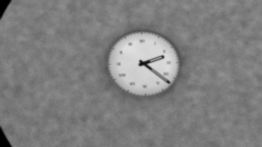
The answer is 2 h 22 min
